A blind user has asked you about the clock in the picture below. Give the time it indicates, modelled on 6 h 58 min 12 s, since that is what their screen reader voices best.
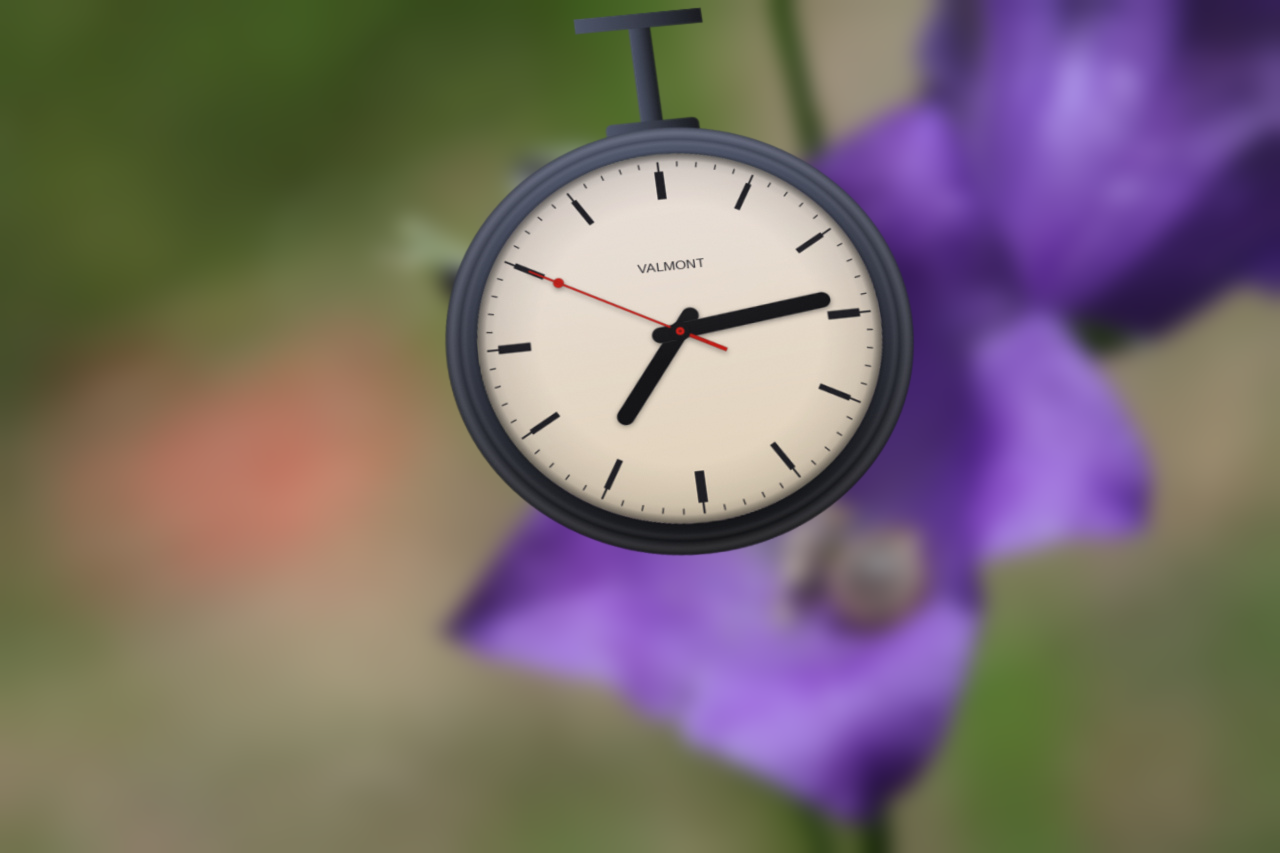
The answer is 7 h 13 min 50 s
